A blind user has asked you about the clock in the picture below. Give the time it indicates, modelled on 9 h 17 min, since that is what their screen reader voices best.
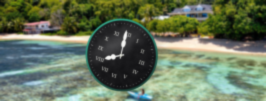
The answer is 7 h 59 min
